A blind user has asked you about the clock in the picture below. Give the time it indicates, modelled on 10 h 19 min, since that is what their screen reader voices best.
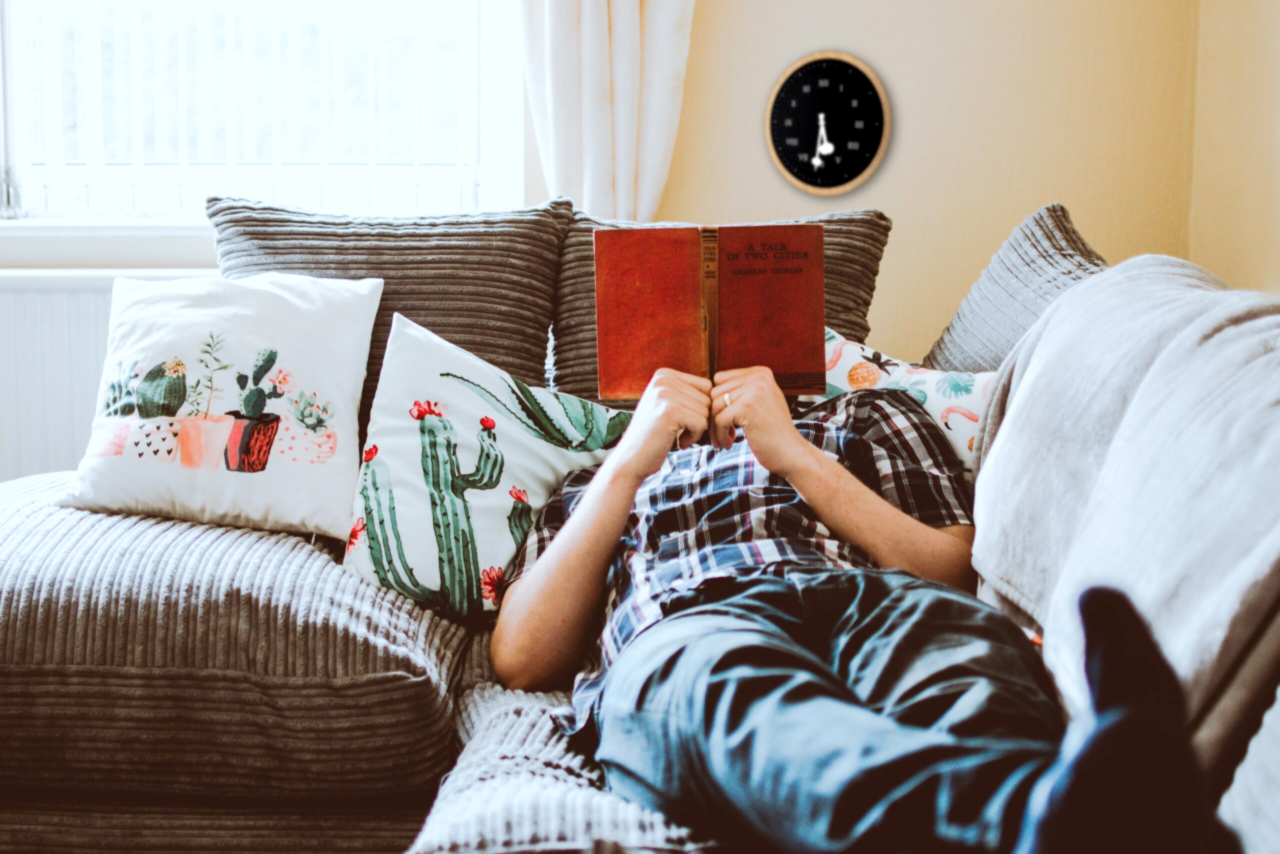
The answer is 5 h 31 min
